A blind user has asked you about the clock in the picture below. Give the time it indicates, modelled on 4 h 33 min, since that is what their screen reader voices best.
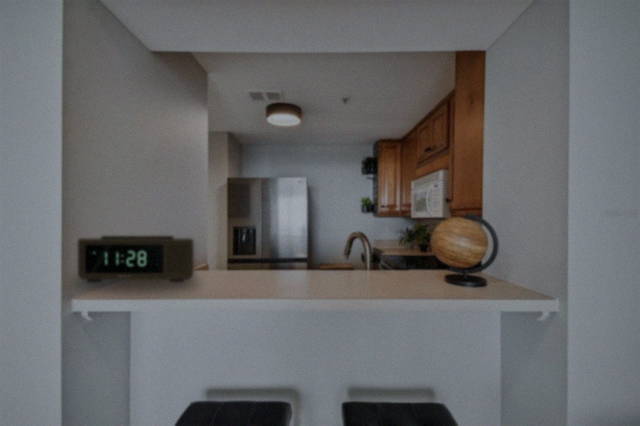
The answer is 11 h 28 min
